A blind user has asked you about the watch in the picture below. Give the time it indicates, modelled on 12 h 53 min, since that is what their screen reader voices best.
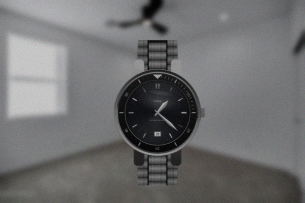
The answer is 1 h 22 min
